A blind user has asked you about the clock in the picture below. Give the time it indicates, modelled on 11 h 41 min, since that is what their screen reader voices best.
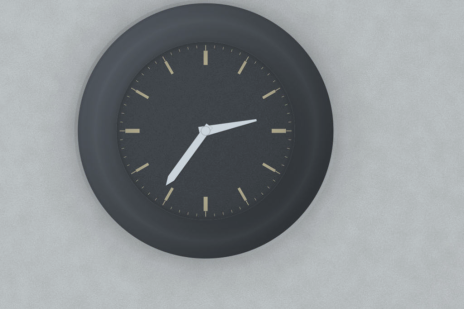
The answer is 2 h 36 min
